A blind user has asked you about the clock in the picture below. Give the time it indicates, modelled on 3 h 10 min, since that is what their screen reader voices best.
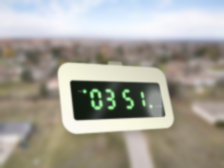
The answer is 3 h 51 min
